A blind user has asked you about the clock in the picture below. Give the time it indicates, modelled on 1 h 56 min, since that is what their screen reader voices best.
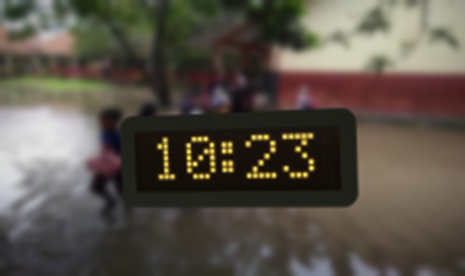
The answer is 10 h 23 min
